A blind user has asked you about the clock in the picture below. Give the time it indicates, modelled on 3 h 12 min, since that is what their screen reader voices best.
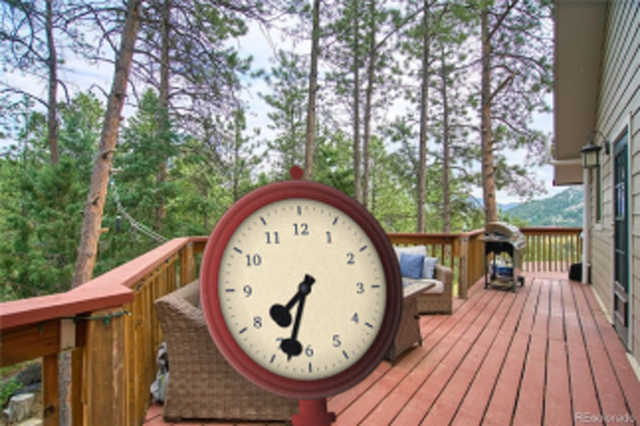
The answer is 7 h 33 min
